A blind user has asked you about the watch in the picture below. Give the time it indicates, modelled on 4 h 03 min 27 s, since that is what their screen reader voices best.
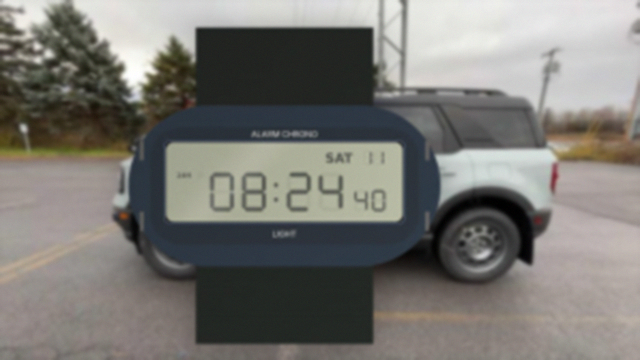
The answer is 8 h 24 min 40 s
